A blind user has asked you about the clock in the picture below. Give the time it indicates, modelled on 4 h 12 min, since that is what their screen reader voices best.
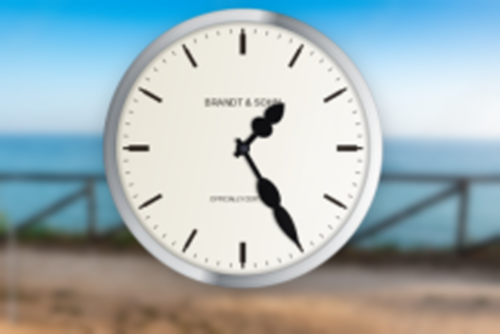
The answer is 1 h 25 min
